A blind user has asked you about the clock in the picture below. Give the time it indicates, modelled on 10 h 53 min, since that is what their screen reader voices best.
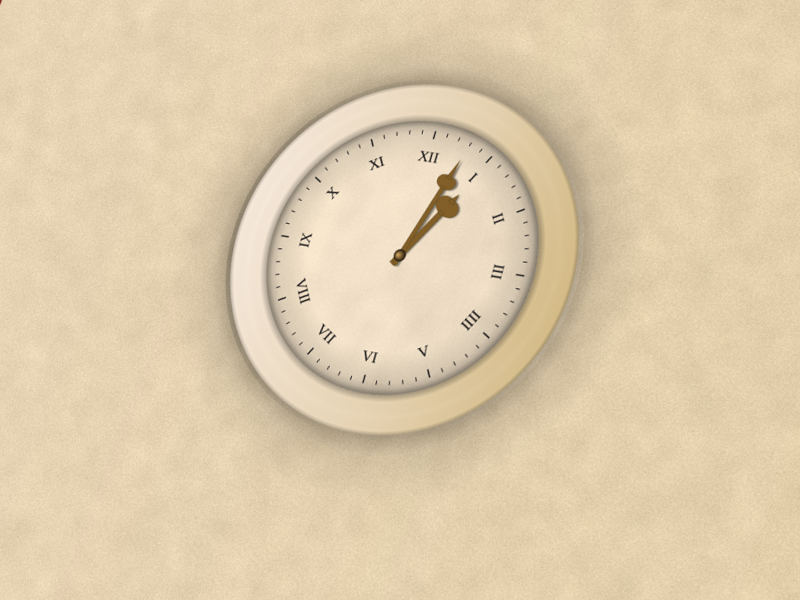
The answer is 1 h 03 min
